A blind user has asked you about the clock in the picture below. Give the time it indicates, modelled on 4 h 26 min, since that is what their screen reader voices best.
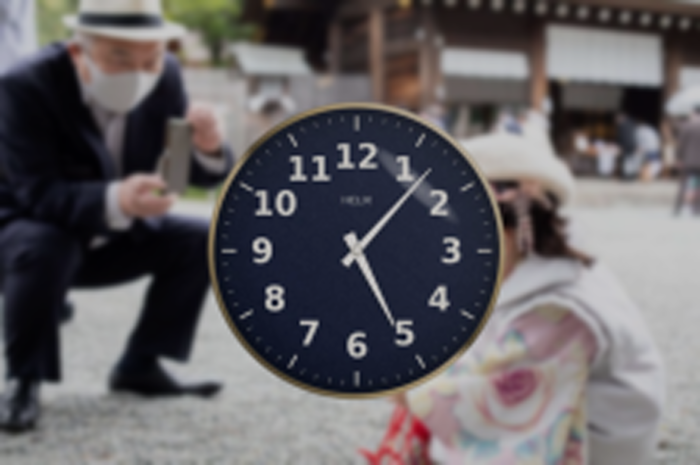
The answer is 5 h 07 min
